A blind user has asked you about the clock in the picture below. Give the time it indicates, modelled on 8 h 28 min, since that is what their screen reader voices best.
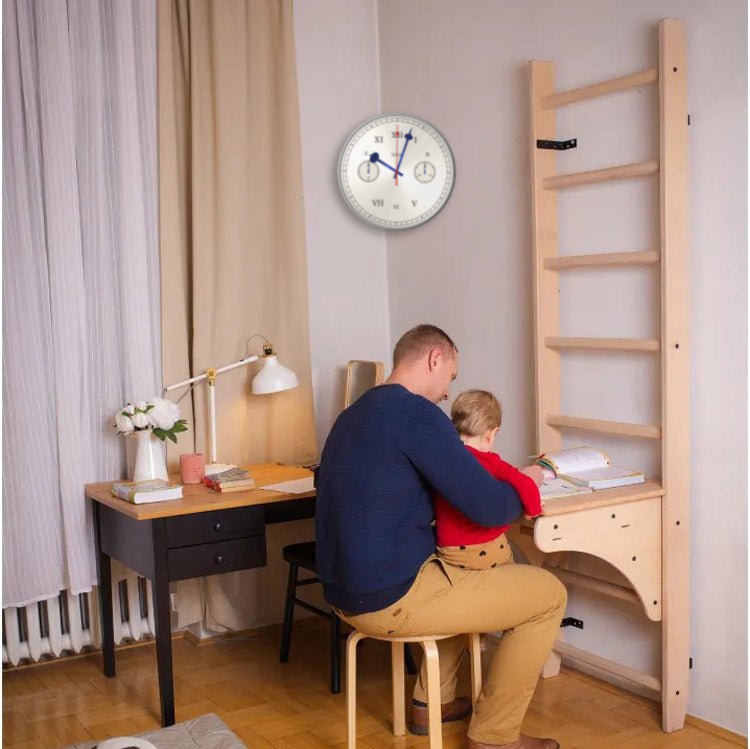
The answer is 10 h 03 min
